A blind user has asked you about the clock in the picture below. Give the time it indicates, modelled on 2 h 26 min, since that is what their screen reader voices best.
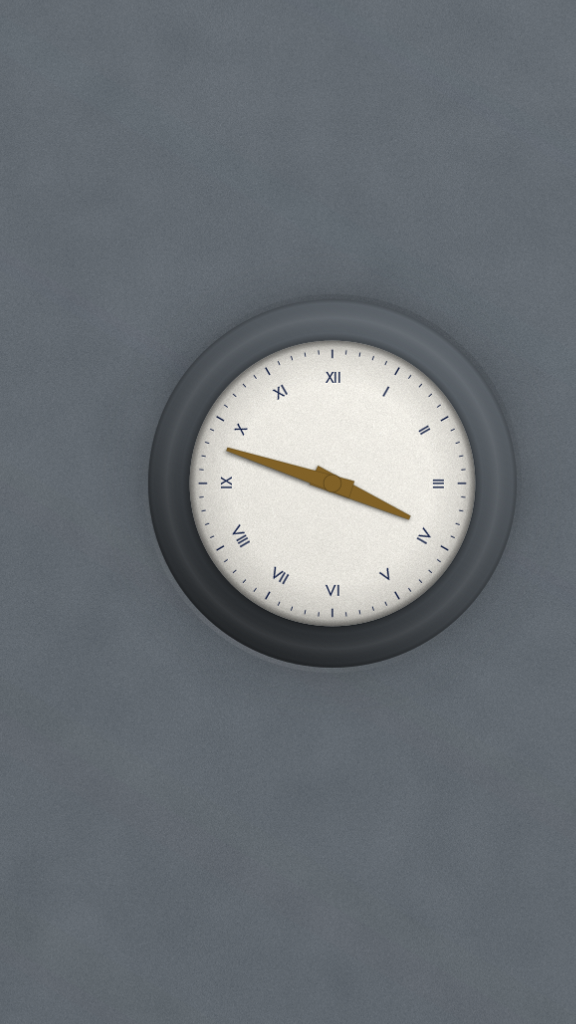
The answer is 3 h 48 min
